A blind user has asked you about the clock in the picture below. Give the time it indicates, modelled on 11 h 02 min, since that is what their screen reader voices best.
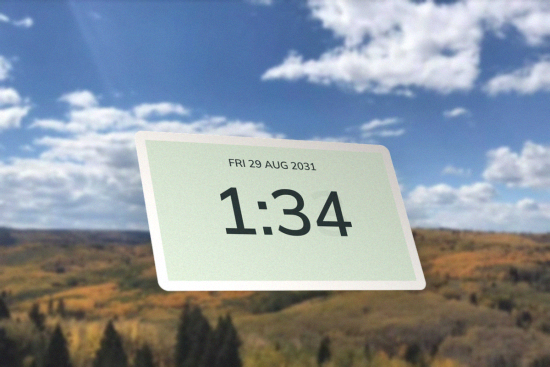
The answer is 1 h 34 min
